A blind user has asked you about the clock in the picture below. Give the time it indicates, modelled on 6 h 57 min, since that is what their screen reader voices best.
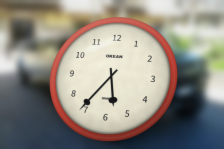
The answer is 5 h 36 min
